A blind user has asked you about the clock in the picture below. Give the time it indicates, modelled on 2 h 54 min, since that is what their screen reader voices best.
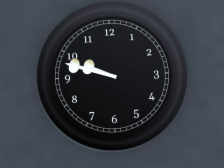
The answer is 9 h 48 min
